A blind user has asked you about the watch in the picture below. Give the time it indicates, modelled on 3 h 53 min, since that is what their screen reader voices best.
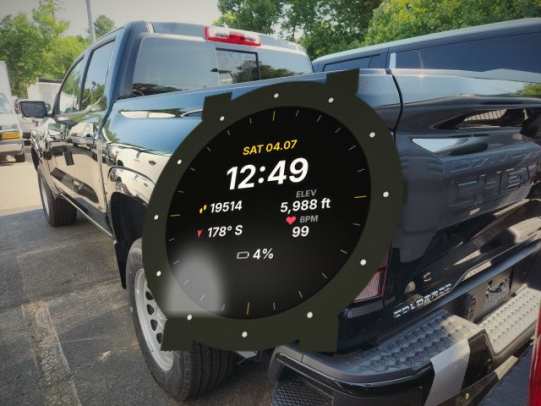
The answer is 12 h 49 min
